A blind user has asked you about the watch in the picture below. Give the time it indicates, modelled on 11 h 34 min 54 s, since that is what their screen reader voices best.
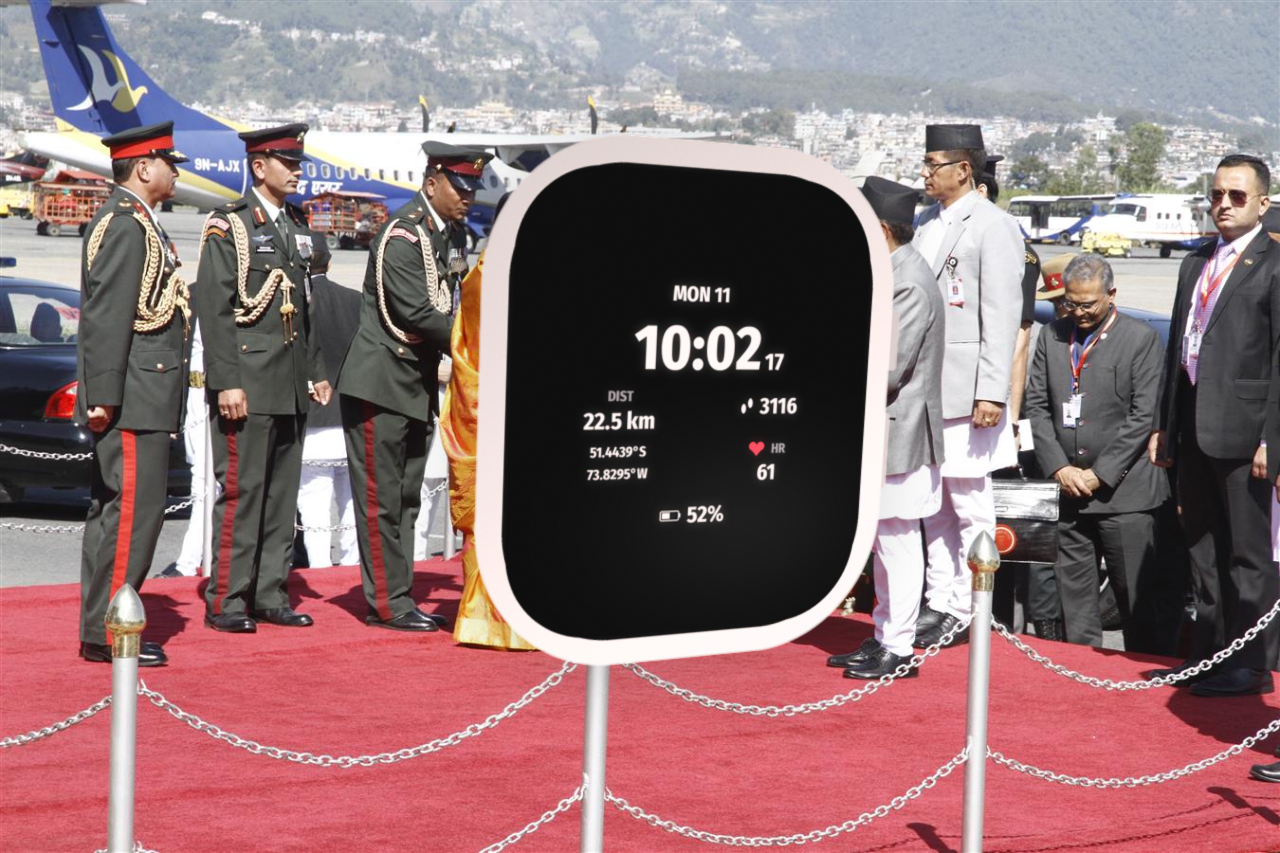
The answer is 10 h 02 min 17 s
